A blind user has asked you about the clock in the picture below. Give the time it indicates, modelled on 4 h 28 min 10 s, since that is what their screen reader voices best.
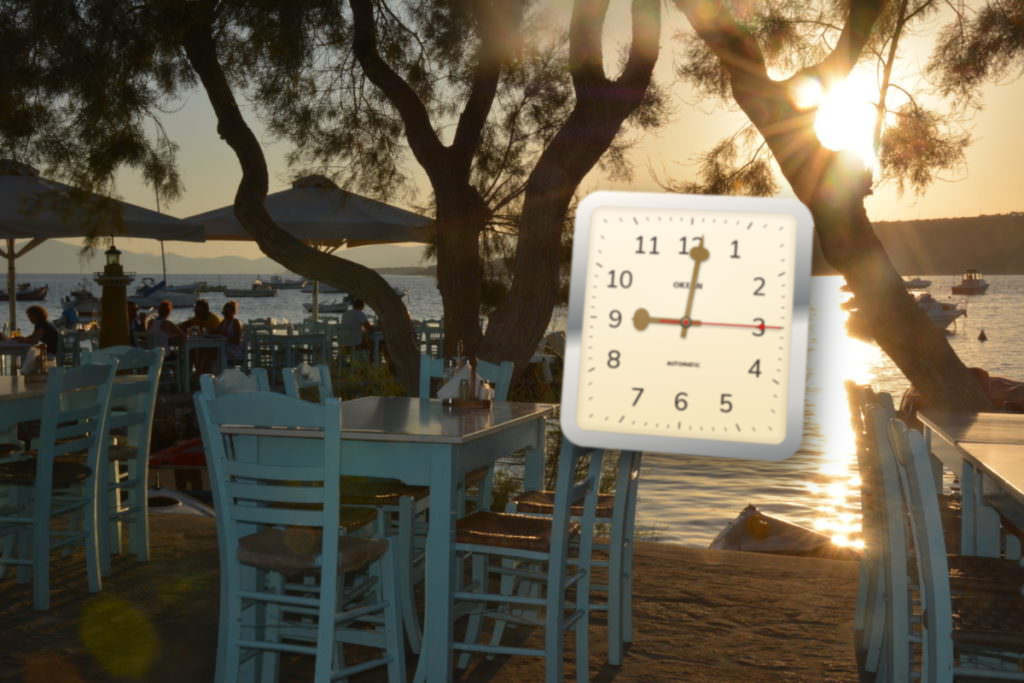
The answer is 9 h 01 min 15 s
